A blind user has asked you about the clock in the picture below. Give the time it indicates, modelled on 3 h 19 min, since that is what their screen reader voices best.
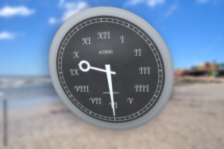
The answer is 9 h 30 min
